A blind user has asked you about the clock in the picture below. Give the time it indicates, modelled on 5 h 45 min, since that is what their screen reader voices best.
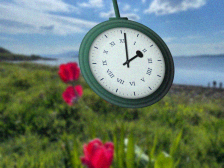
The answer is 2 h 01 min
